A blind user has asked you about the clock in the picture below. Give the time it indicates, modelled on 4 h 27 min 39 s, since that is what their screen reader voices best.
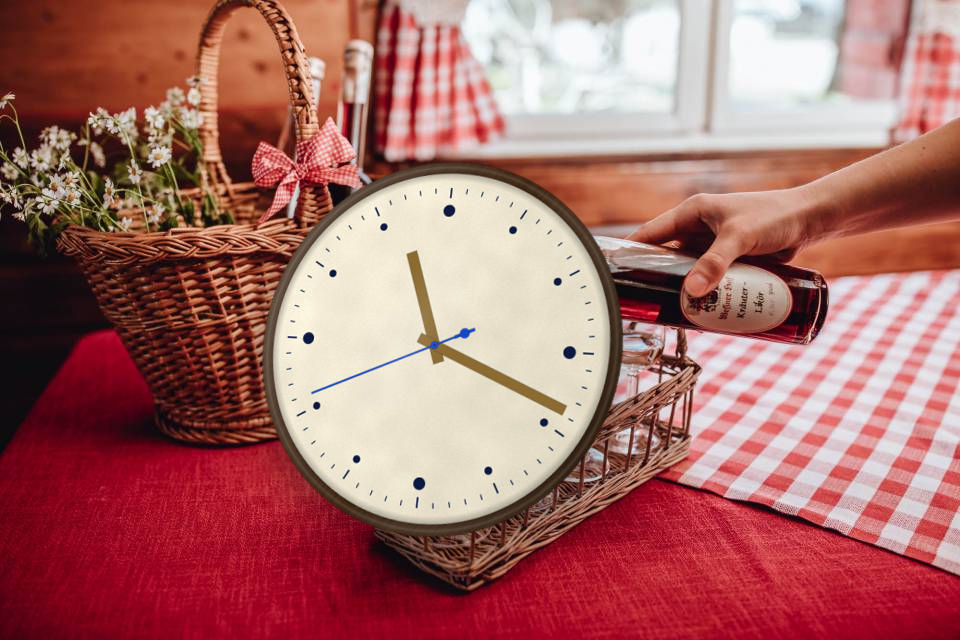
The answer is 11 h 18 min 41 s
